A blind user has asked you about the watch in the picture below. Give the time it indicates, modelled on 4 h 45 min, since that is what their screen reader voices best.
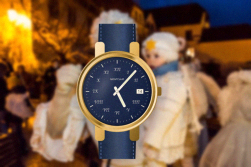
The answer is 5 h 07 min
